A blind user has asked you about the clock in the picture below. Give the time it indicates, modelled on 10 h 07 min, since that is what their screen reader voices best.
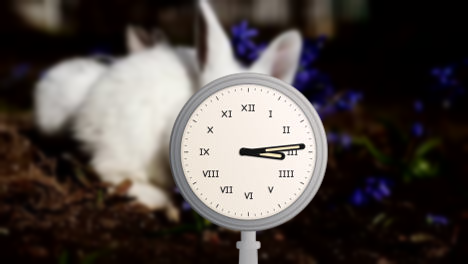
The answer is 3 h 14 min
